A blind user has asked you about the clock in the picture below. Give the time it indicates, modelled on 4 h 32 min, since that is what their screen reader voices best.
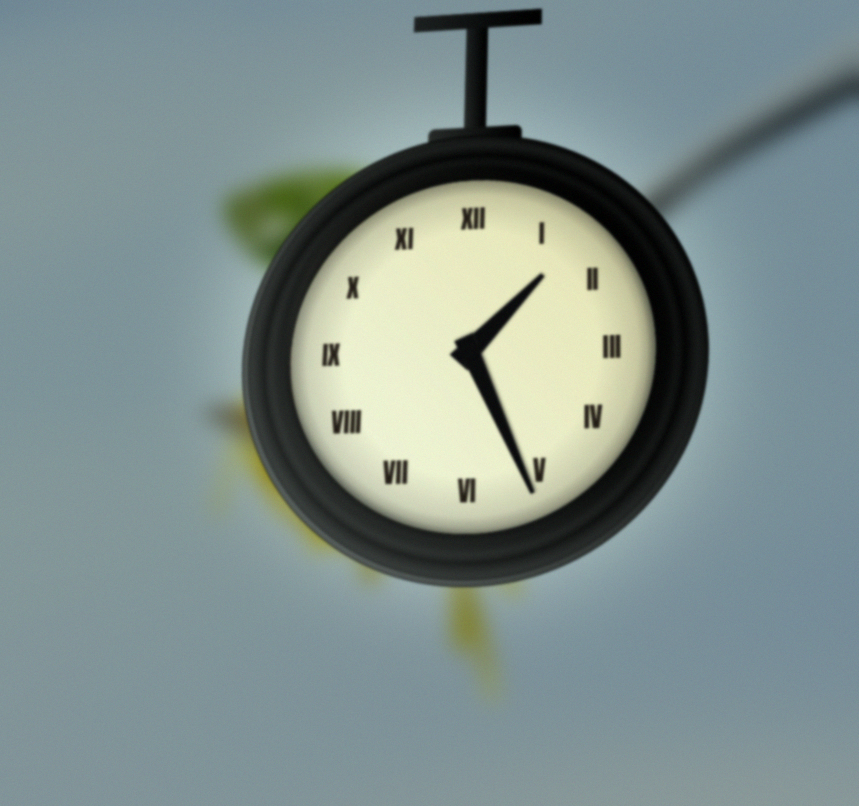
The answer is 1 h 26 min
